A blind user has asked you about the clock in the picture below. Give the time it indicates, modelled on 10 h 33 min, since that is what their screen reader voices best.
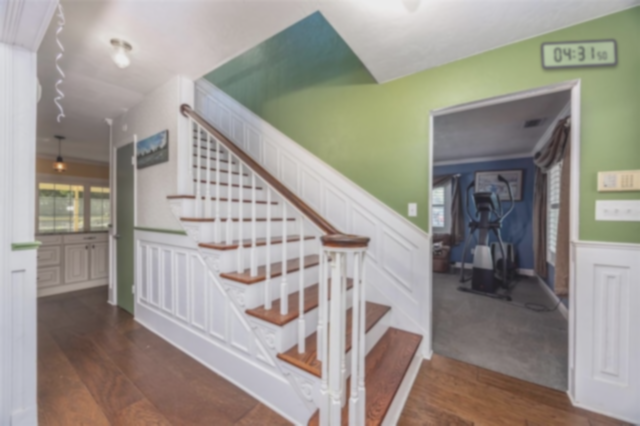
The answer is 4 h 31 min
